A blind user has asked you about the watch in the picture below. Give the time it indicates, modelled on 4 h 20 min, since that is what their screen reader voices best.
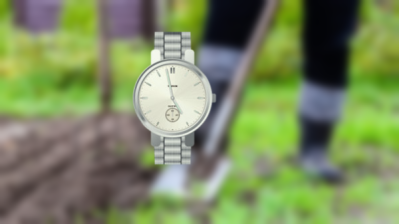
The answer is 4 h 58 min
